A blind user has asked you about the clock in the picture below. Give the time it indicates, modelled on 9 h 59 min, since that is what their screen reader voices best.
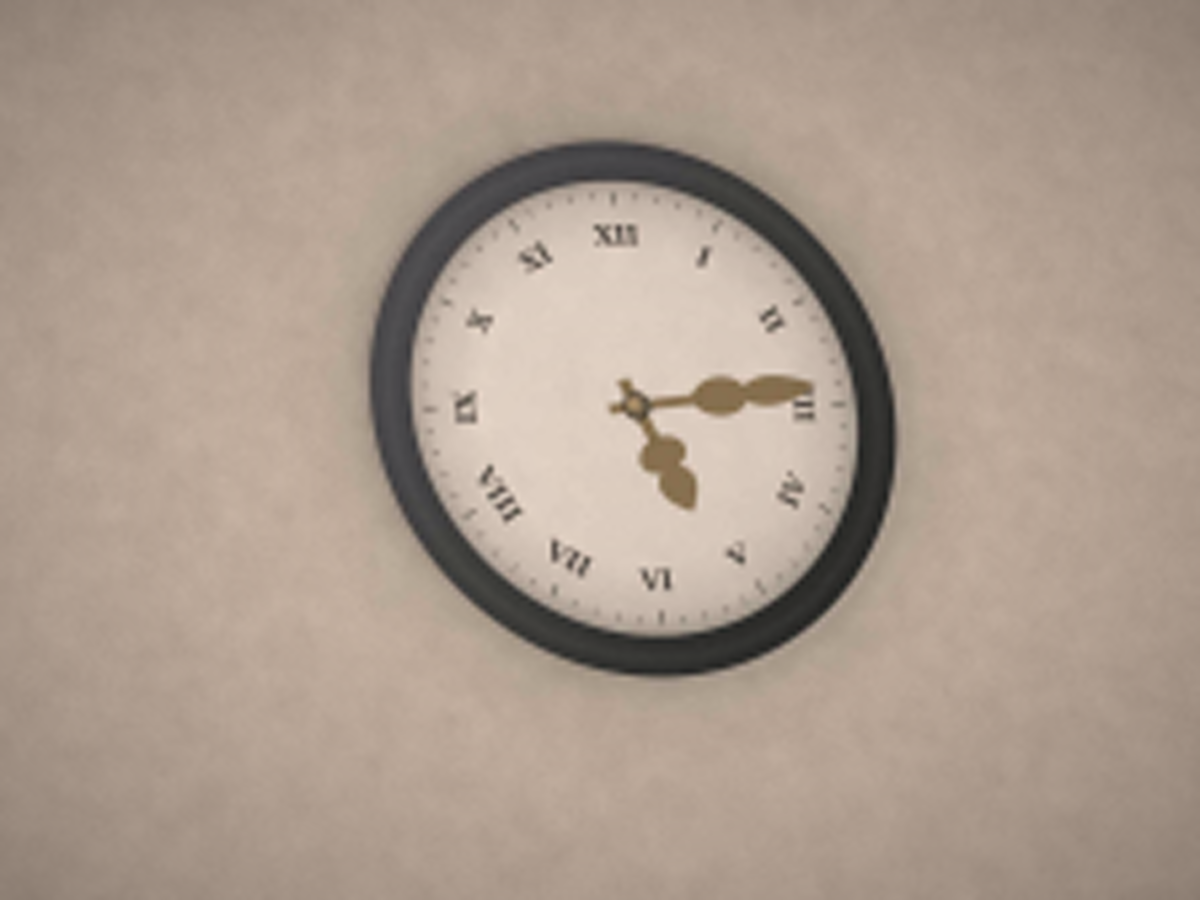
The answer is 5 h 14 min
